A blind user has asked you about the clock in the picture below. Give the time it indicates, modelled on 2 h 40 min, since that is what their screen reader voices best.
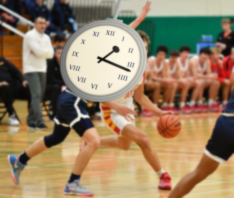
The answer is 1 h 17 min
